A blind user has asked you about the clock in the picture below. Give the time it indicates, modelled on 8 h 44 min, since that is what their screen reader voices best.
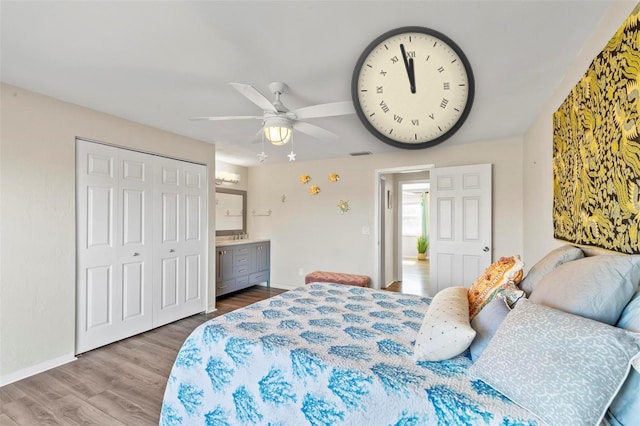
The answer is 11 h 58 min
